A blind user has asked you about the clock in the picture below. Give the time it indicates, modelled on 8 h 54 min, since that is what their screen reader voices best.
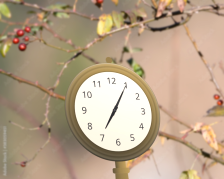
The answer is 7 h 05 min
